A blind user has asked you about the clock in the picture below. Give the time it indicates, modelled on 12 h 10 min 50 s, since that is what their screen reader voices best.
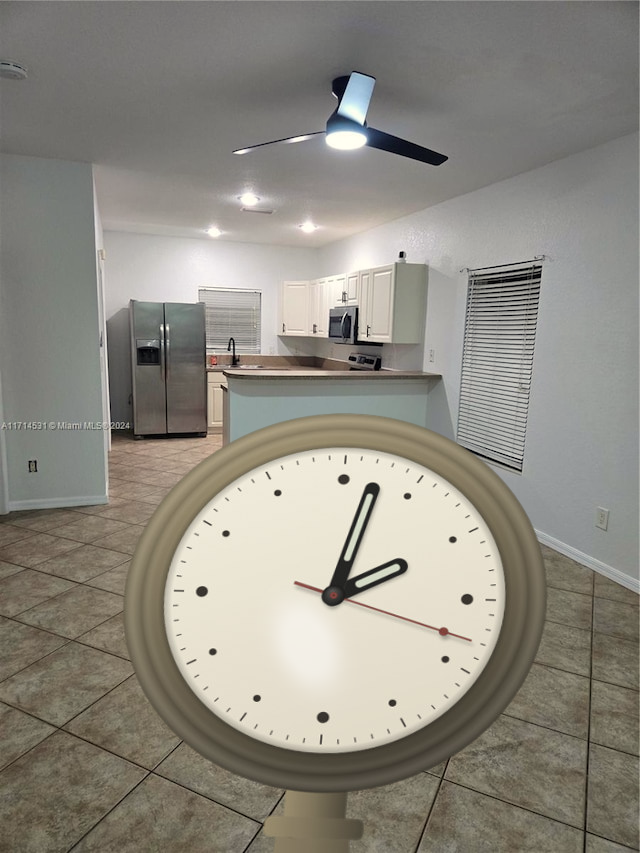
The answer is 2 h 02 min 18 s
